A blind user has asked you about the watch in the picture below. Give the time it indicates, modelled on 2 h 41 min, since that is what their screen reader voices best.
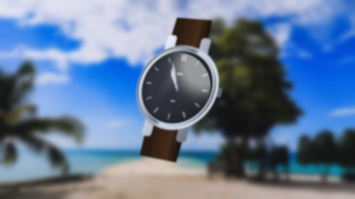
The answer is 10 h 56 min
